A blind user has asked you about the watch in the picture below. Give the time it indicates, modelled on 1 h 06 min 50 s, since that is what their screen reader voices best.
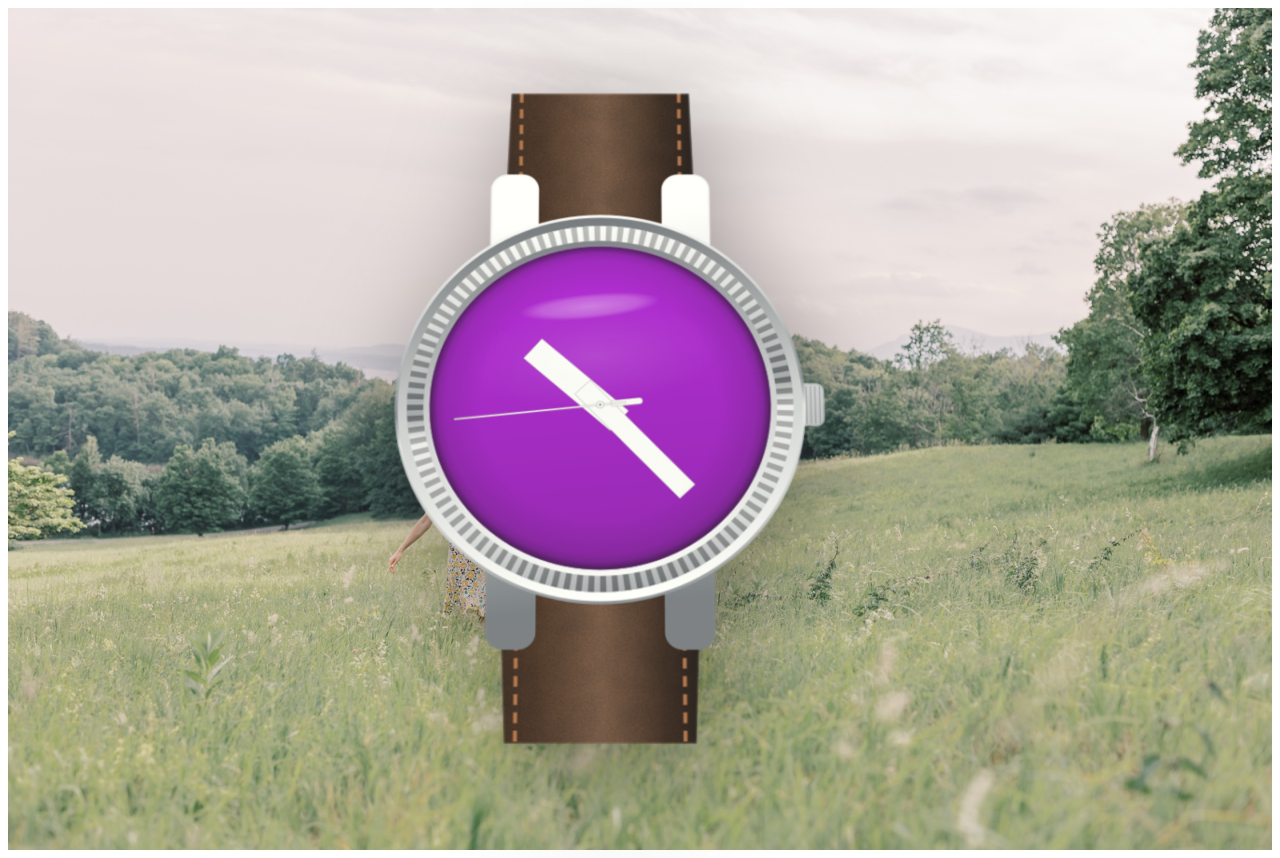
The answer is 10 h 22 min 44 s
